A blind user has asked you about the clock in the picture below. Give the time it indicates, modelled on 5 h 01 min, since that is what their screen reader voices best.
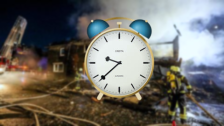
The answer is 9 h 38 min
